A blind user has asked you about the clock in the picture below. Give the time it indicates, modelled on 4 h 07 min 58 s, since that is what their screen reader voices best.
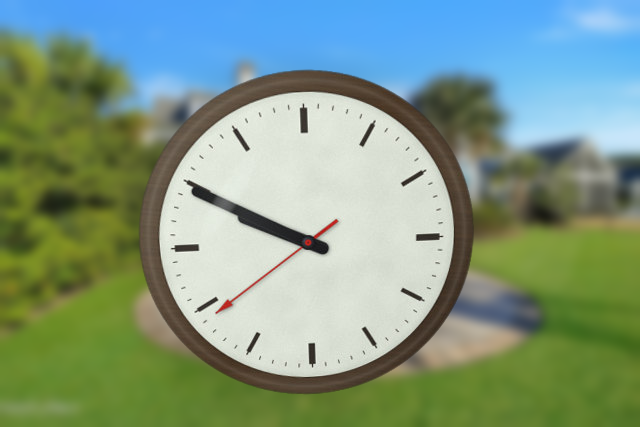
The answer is 9 h 49 min 39 s
